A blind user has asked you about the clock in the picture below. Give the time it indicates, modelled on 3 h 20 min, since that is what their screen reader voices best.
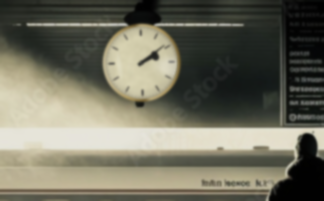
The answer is 2 h 09 min
